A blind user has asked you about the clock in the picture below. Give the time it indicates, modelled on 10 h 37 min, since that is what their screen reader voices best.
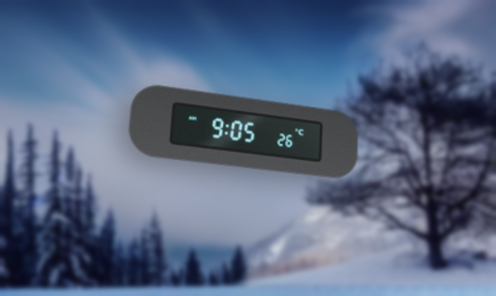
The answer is 9 h 05 min
